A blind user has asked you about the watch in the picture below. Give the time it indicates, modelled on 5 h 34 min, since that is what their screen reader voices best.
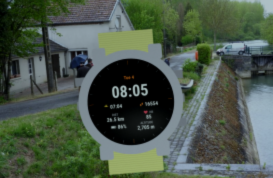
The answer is 8 h 05 min
